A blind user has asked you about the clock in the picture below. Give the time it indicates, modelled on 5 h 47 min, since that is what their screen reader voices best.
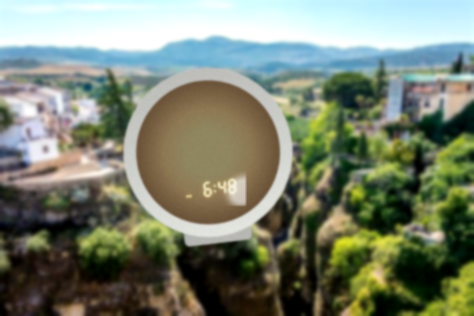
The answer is 6 h 48 min
